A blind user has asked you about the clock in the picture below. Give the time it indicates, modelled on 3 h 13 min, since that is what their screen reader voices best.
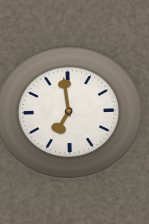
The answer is 6 h 59 min
